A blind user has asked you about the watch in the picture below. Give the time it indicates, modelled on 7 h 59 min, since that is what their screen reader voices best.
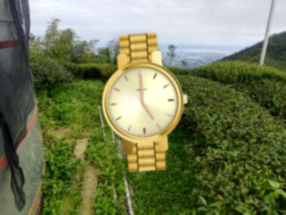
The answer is 5 h 00 min
